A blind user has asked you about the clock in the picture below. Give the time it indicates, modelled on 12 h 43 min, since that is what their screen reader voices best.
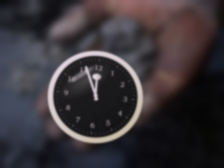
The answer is 11 h 56 min
